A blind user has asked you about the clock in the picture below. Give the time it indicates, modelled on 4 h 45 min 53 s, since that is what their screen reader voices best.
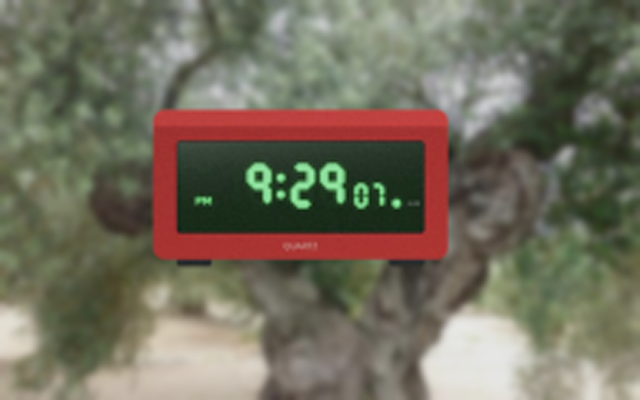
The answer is 9 h 29 min 07 s
